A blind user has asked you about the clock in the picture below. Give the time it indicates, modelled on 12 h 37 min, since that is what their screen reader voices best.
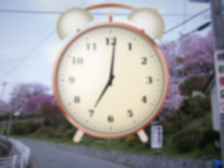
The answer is 7 h 01 min
